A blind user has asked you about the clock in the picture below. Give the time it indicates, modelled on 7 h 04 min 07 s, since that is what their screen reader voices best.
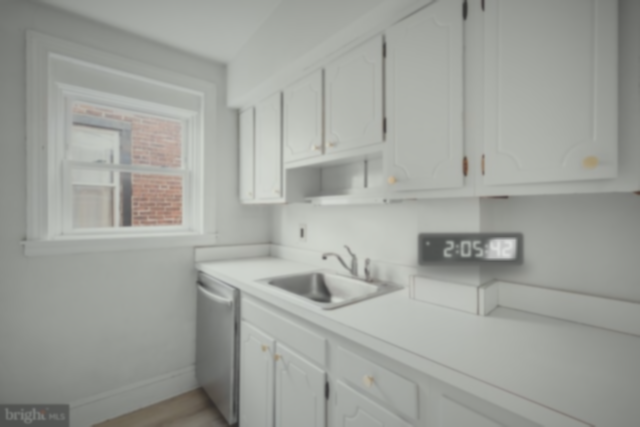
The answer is 2 h 05 min 42 s
